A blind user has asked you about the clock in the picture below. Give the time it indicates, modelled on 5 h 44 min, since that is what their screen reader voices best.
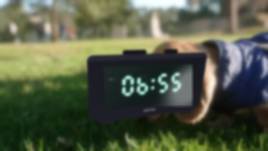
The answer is 6 h 55 min
